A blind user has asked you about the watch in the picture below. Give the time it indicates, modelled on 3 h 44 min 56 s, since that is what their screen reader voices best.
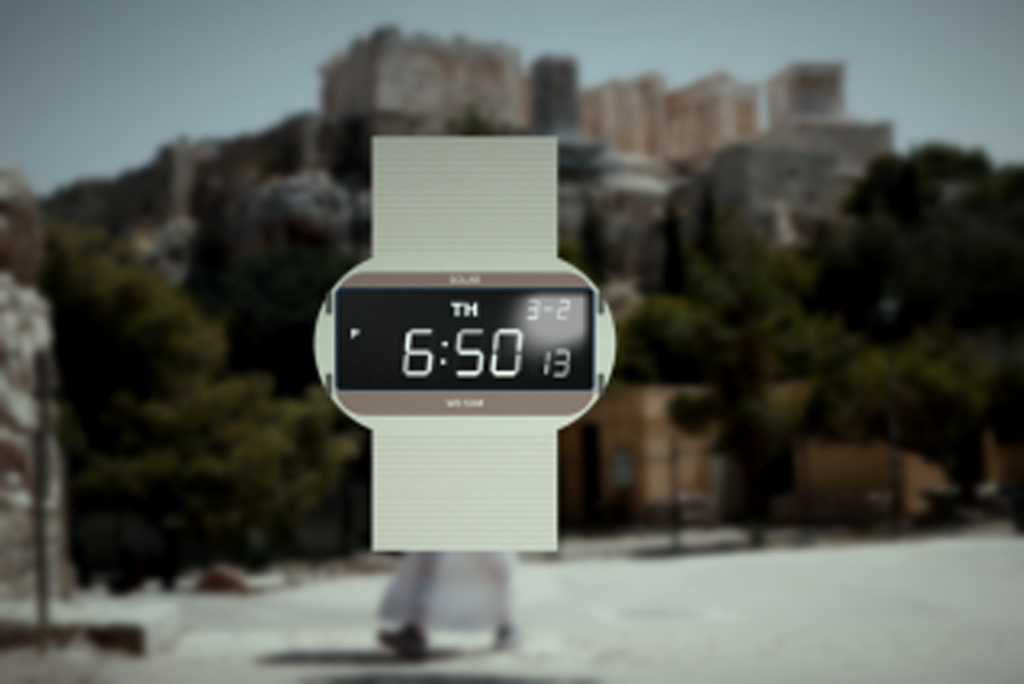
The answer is 6 h 50 min 13 s
